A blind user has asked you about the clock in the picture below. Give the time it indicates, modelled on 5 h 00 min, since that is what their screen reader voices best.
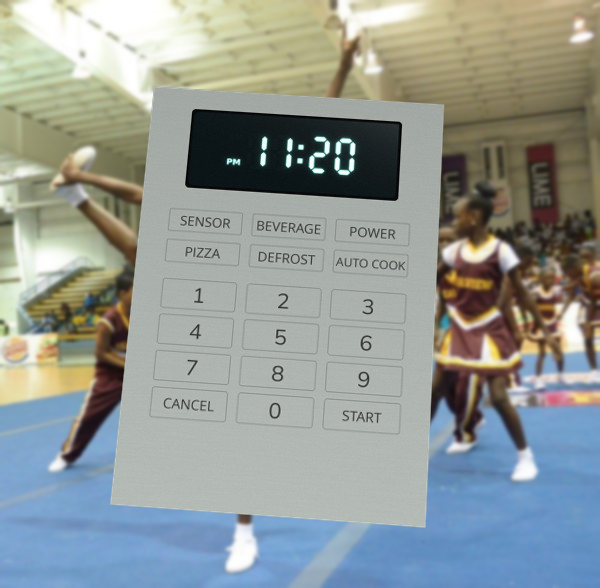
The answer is 11 h 20 min
